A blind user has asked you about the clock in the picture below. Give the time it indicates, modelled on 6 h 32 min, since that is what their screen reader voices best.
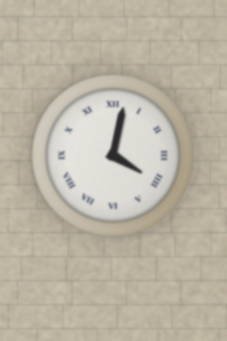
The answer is 4 h 02 min
